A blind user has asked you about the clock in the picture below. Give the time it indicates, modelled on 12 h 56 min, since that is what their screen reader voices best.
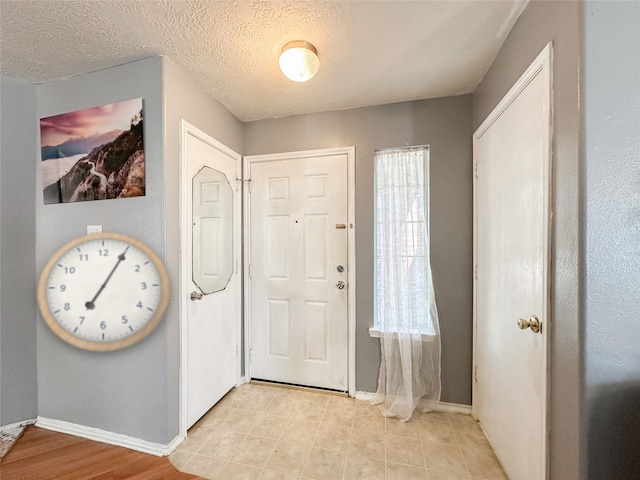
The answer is 7 h 05 min
